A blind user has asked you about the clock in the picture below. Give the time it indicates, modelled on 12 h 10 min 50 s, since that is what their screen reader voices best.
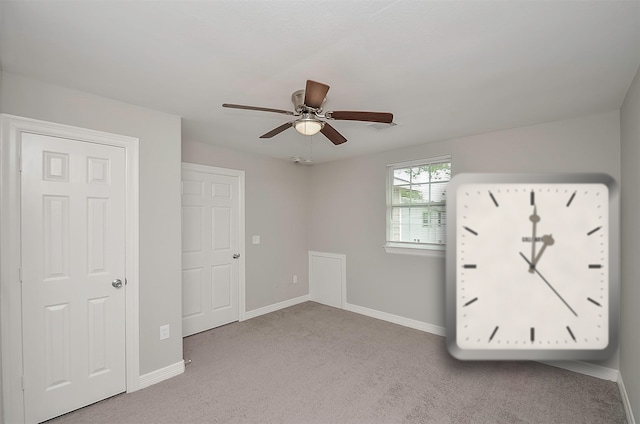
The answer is 1 h 00 min 23 s
